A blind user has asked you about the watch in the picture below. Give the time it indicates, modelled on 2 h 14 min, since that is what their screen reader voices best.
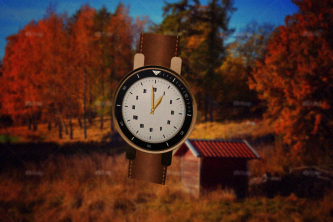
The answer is 12 h 59 min
